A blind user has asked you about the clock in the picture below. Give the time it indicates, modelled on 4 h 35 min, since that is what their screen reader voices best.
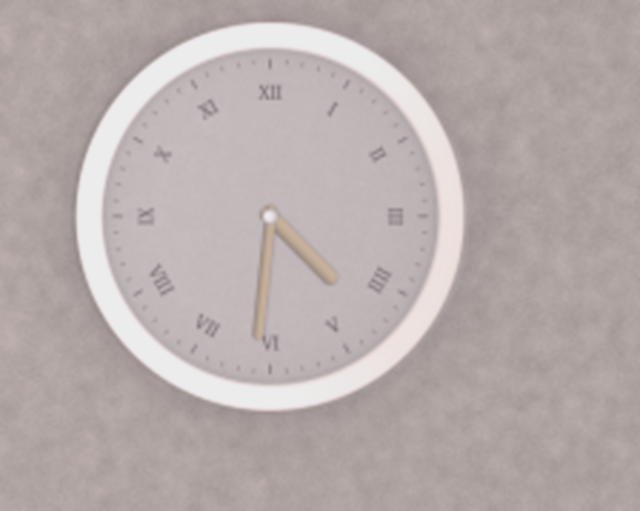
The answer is 4 h 31 min
